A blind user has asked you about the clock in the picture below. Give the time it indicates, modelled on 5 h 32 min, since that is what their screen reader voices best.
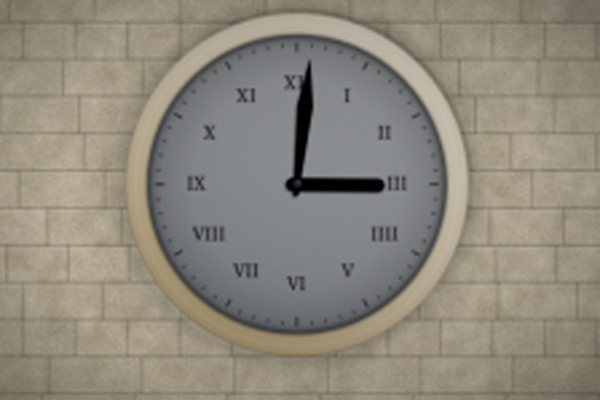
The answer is 3 h 01 min
